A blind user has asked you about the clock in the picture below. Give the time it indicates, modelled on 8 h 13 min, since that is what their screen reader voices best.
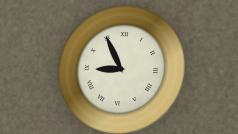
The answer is 8 h 55 min
